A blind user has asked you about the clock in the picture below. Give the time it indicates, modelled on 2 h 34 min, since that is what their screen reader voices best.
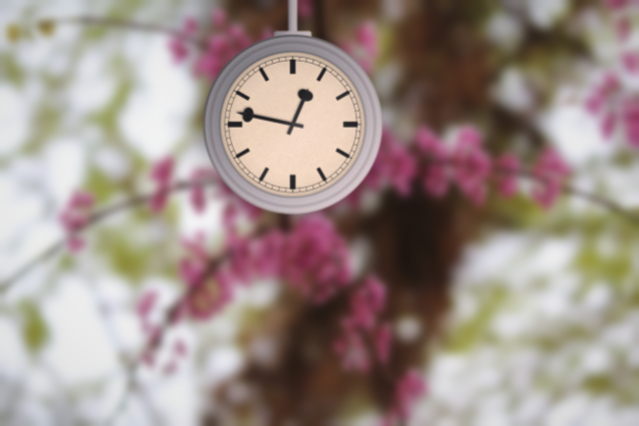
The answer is 12 h 47 min
